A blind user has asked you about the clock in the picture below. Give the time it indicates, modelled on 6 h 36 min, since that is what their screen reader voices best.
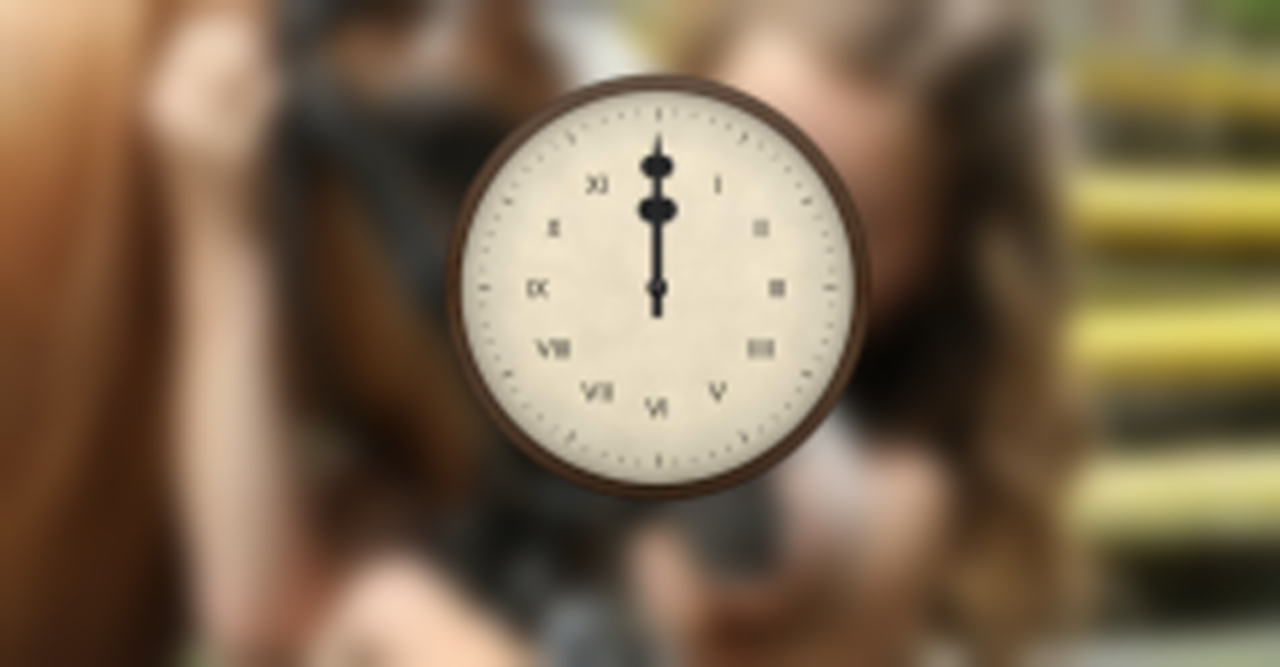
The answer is 12 h 00 min
